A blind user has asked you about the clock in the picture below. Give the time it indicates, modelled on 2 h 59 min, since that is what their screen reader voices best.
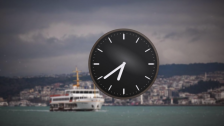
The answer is 6 h 39 min
